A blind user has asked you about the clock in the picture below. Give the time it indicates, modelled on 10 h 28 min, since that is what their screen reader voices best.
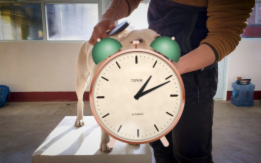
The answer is 1 h 11 min
